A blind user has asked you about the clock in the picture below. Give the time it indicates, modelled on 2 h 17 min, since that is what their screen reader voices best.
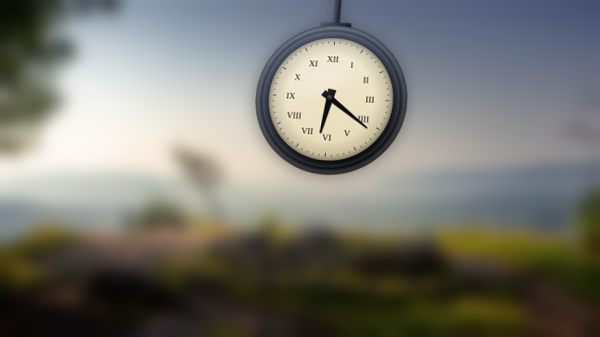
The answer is 6 h 21 min
